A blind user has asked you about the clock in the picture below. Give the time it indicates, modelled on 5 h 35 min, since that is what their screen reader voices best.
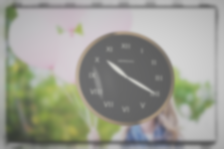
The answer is 10 h 20 min
